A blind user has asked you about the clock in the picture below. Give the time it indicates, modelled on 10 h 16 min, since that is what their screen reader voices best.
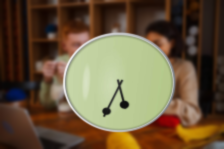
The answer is 5 h 34 min
